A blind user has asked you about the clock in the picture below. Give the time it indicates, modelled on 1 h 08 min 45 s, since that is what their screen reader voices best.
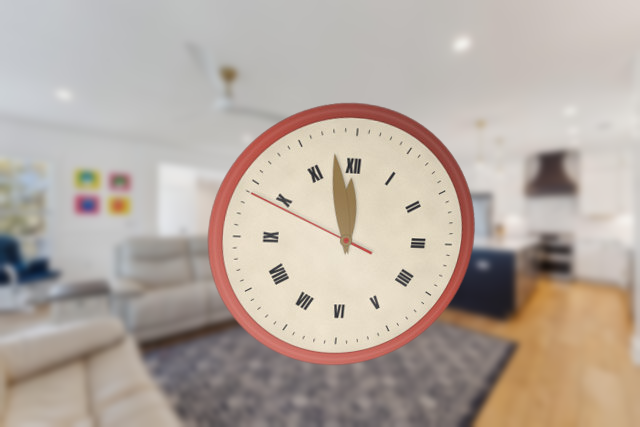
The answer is 11 h 57 min 49 s
